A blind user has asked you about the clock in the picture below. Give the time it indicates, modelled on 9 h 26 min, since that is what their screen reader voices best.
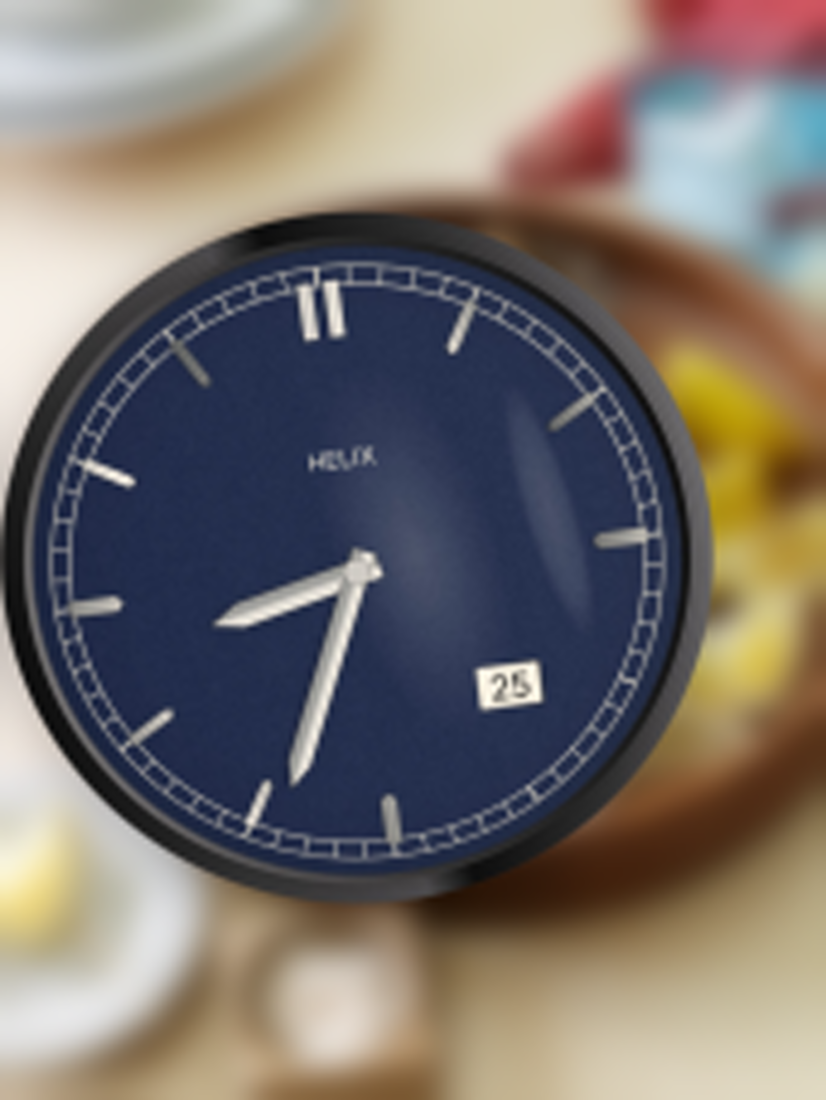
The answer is 8 h 34 min
